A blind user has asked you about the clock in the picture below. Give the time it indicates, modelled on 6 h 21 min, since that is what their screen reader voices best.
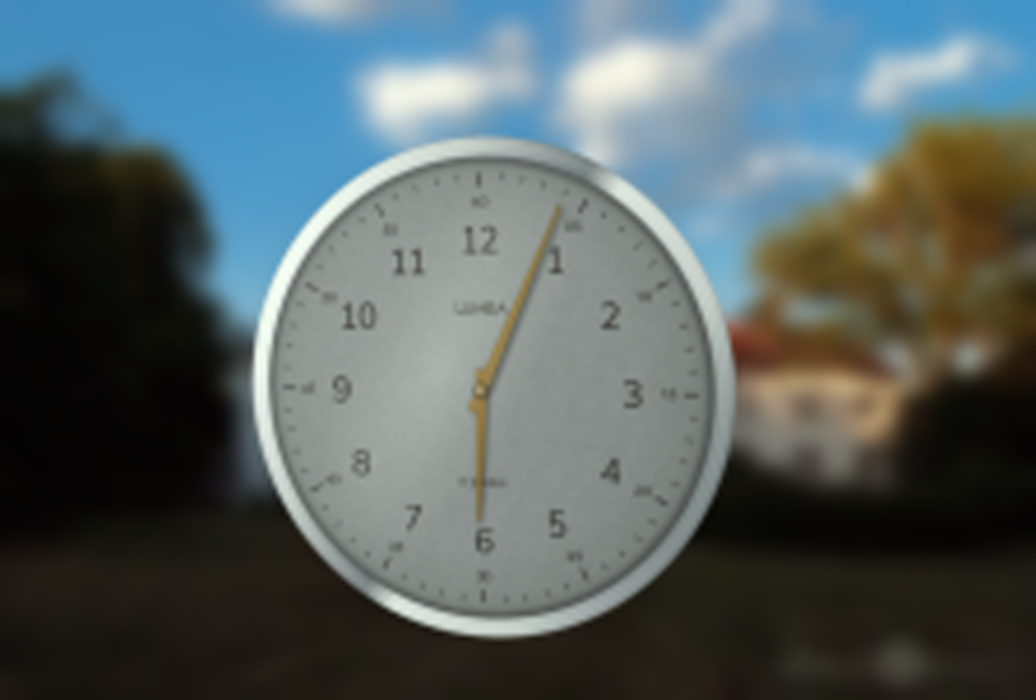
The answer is 6 h 04 min
